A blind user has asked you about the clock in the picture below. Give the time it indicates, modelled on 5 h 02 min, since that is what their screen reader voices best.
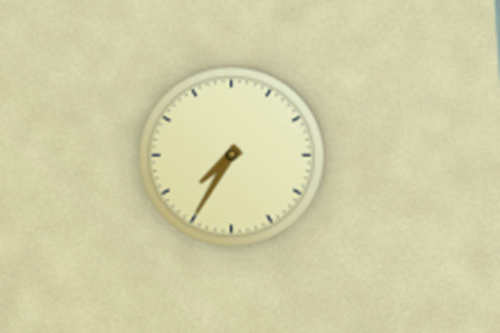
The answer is 7 h 35 min
